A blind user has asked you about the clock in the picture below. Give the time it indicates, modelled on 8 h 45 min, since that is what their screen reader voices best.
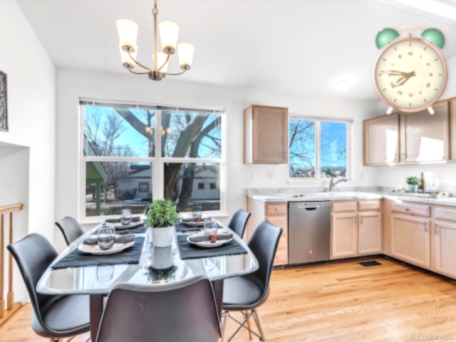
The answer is 7 h 46 min
